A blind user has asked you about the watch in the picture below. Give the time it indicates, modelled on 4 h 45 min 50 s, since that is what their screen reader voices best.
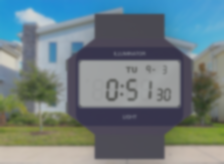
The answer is 0 h 51 min 30 s
